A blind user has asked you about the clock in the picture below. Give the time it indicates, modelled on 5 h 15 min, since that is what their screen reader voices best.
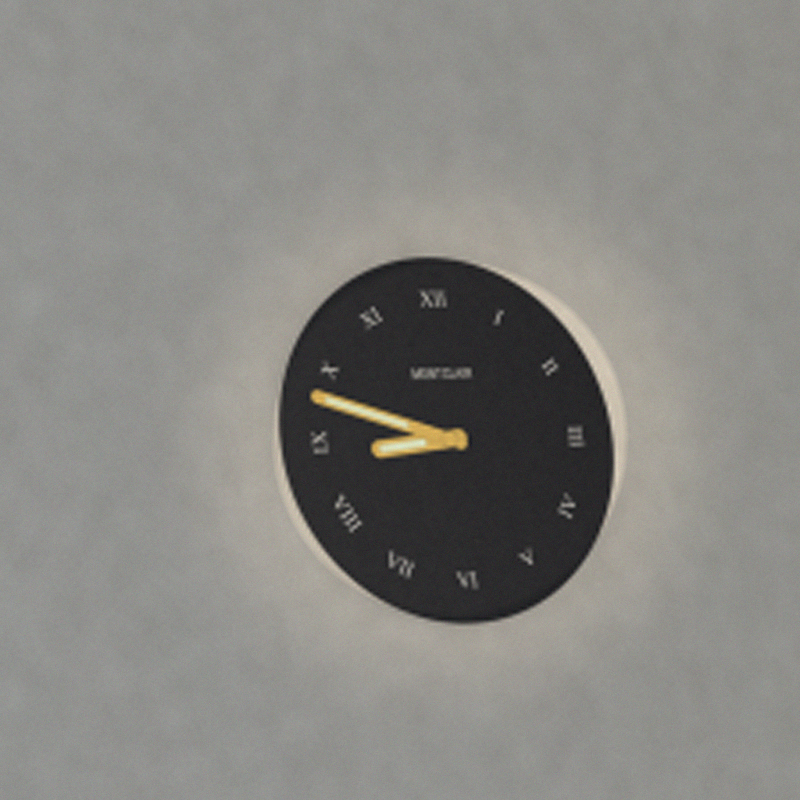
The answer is 8 h 48 min
